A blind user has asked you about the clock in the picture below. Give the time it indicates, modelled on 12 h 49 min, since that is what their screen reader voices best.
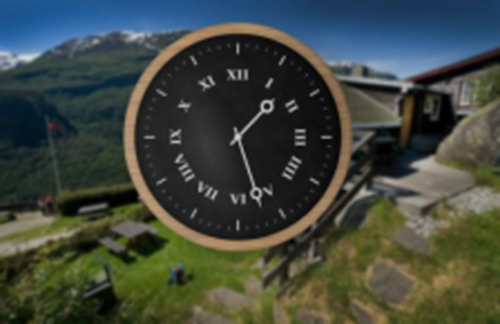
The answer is 1 h 27 min
